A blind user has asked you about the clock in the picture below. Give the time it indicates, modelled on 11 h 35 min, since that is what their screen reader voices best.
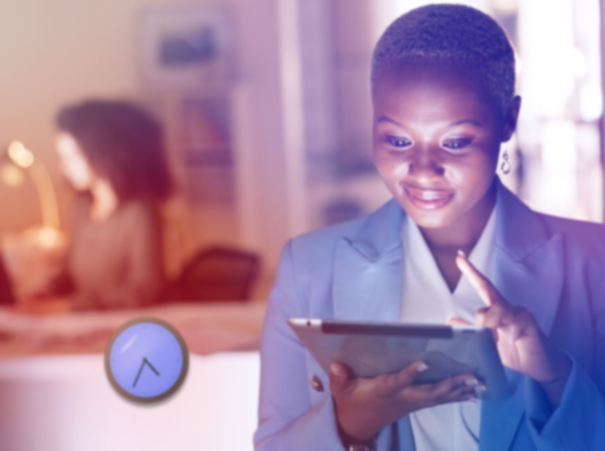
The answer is 4 h 34 min
